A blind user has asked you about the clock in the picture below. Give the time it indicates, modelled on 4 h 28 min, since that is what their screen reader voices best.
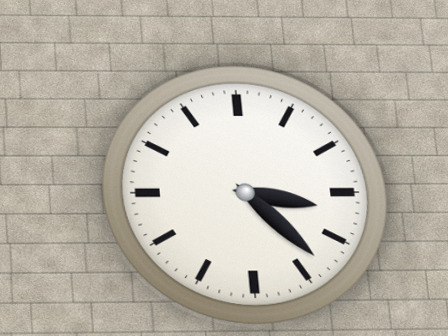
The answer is 3 h 23 min
